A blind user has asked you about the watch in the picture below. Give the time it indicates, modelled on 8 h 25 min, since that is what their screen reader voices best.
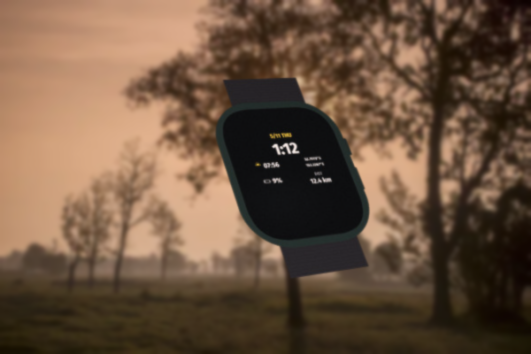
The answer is 1 h 12 min
